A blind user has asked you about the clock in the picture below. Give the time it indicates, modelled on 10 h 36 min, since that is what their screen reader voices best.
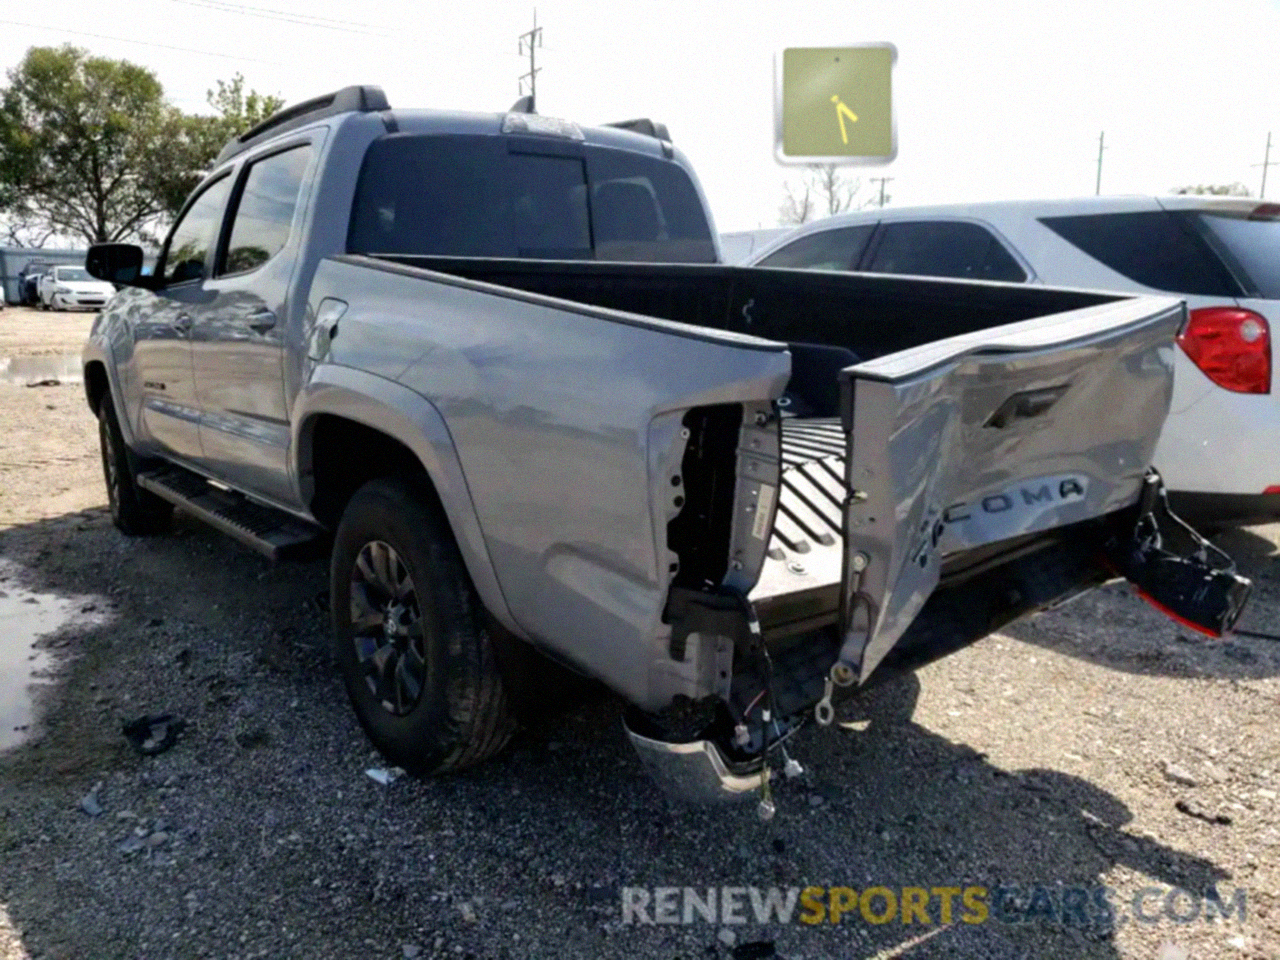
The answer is 4 h 28 min
